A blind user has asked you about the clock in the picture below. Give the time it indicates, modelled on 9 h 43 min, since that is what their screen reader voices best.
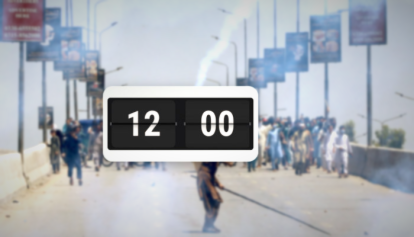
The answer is 12 h 00 min
